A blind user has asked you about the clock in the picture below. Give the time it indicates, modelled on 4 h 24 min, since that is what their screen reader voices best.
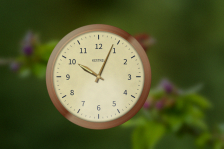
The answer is 10 h 04 min
